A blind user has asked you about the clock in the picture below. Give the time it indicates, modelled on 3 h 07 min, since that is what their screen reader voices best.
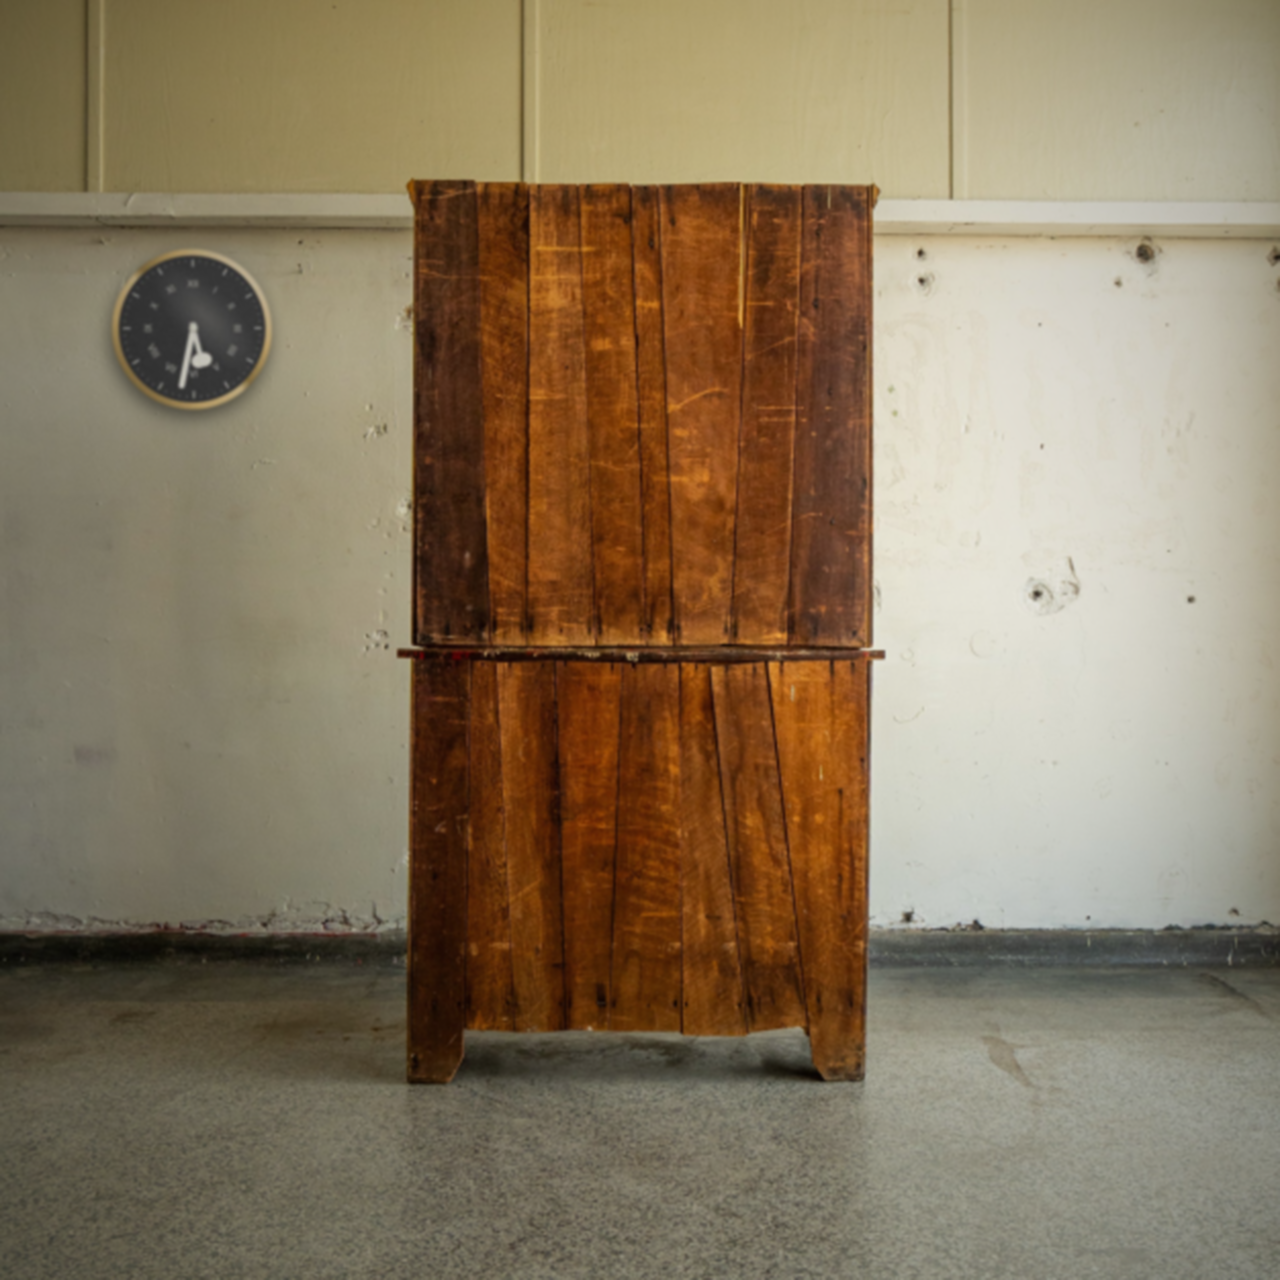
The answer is 5 h 32 min
